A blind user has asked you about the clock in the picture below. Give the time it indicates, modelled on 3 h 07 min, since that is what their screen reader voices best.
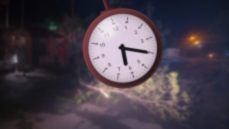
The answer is 6 h 20 min
